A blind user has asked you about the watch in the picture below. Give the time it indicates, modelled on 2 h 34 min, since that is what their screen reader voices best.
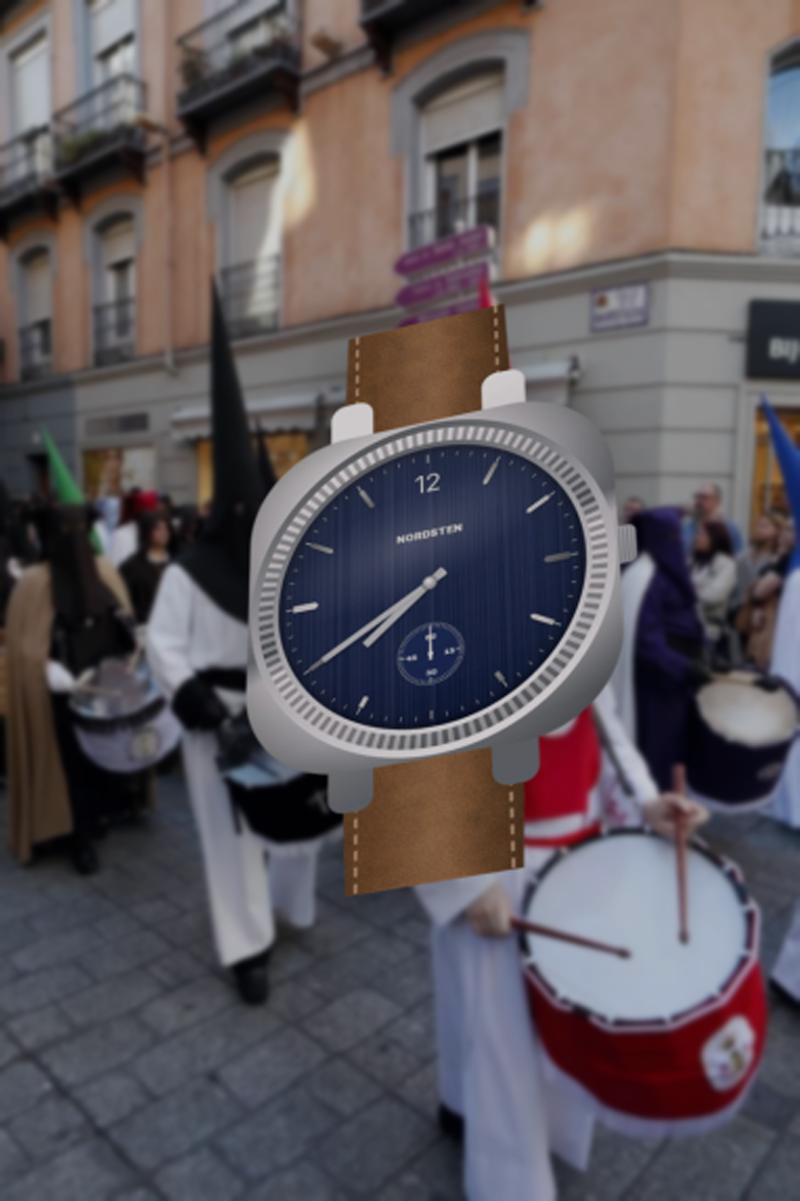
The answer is 7 h 40 min
